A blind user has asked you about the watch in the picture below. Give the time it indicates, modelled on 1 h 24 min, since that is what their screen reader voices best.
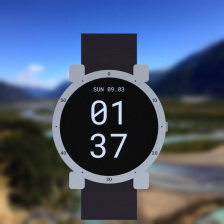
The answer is 1 h 37 min
